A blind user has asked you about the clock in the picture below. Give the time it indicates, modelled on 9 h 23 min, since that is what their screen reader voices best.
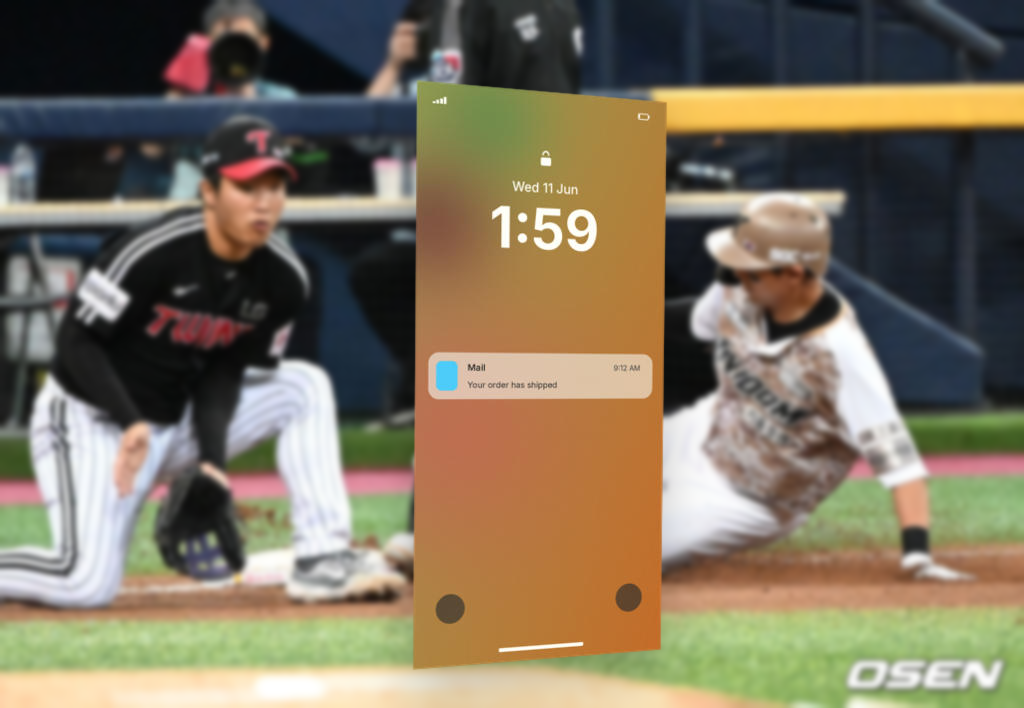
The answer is 1 h 59 min
